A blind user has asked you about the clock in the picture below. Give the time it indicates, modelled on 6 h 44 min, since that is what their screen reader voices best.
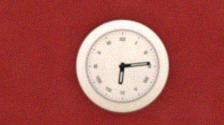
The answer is 6 h 14 min
